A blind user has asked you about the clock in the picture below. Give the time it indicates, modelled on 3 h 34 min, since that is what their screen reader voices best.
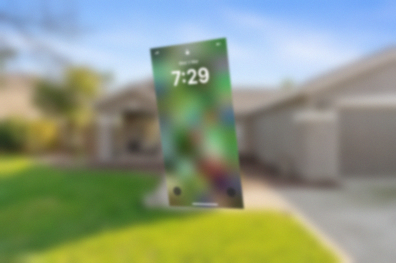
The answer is 7 h 29 min
